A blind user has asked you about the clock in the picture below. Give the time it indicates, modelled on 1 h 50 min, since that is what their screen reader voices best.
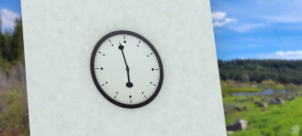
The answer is 5 h 58 min
